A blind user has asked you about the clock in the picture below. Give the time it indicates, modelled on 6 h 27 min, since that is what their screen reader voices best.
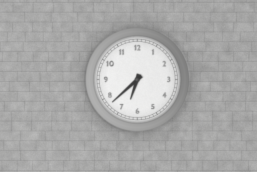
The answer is 6 h 38 min
